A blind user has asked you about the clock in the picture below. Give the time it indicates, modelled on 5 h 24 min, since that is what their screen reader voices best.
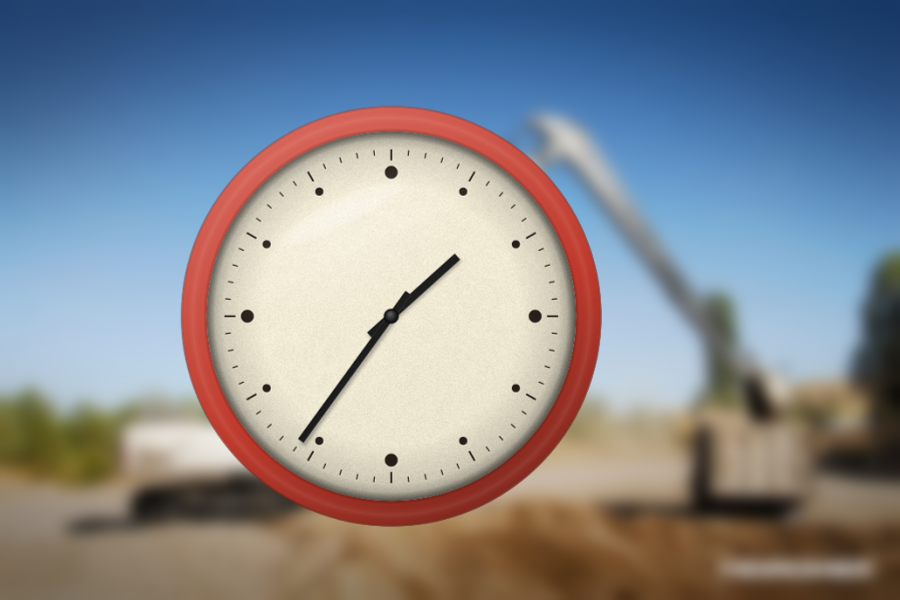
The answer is 1 h 36 min
